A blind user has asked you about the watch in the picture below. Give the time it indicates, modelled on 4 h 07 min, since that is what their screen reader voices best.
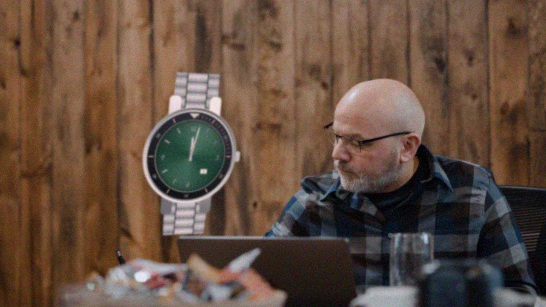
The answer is 12 h 02 min
